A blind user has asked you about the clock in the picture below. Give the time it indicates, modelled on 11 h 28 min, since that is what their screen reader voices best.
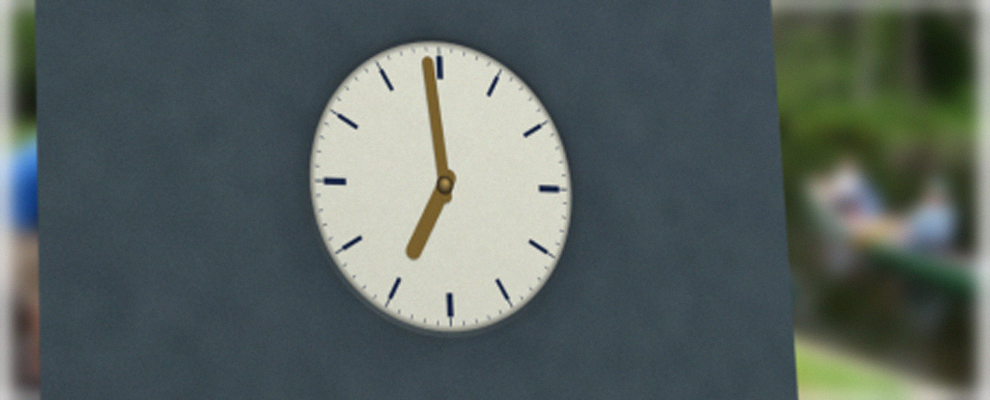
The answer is 6 h 59 min
